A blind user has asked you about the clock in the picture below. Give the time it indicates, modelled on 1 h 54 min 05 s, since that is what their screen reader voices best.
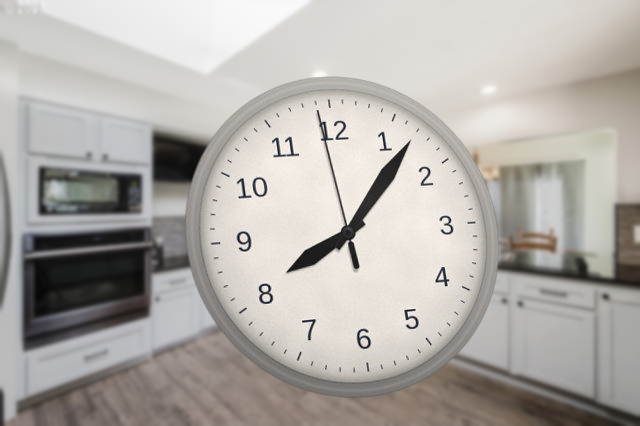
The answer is 8 h 06 min 59 s
